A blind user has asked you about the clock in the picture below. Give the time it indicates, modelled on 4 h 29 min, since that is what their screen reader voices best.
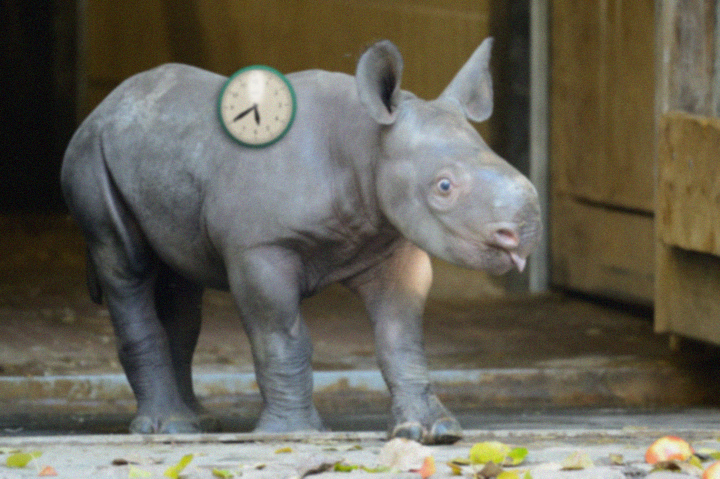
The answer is 5 h 40 min
